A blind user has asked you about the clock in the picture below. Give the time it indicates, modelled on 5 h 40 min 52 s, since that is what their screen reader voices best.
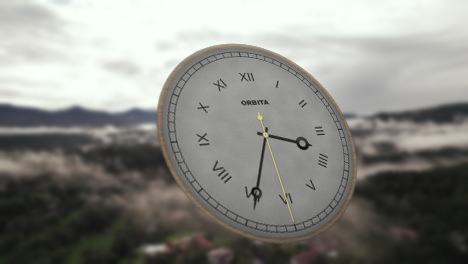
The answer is 3 h 34 min 30 s
